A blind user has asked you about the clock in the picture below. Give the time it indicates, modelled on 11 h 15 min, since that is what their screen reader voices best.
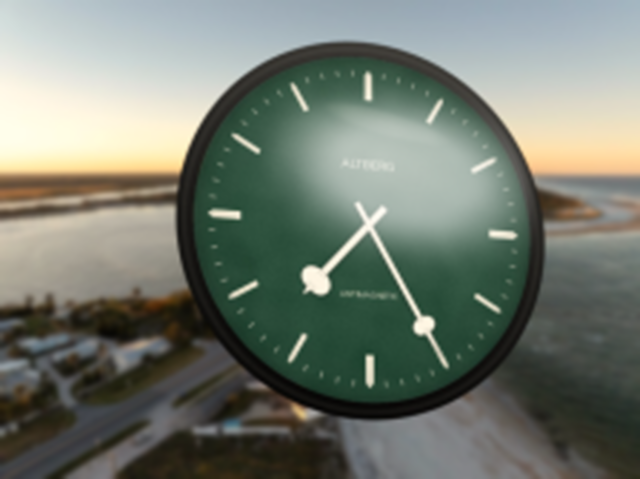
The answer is 7 h 25 min
